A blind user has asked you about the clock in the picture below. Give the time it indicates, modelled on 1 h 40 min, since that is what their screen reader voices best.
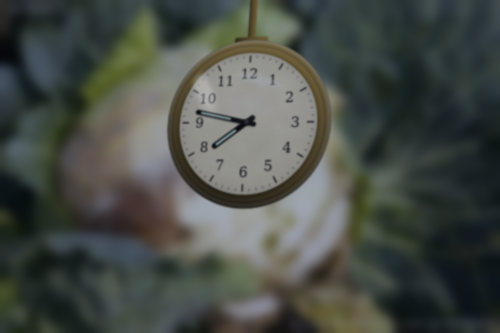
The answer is 7 h 47 min
